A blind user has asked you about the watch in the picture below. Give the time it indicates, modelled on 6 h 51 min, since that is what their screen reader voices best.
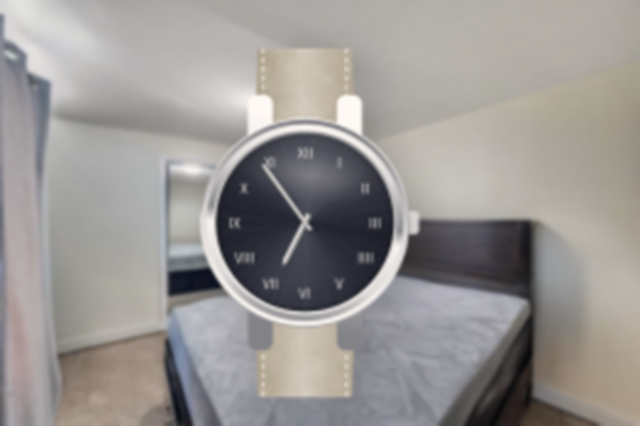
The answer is 6 h 54 min
